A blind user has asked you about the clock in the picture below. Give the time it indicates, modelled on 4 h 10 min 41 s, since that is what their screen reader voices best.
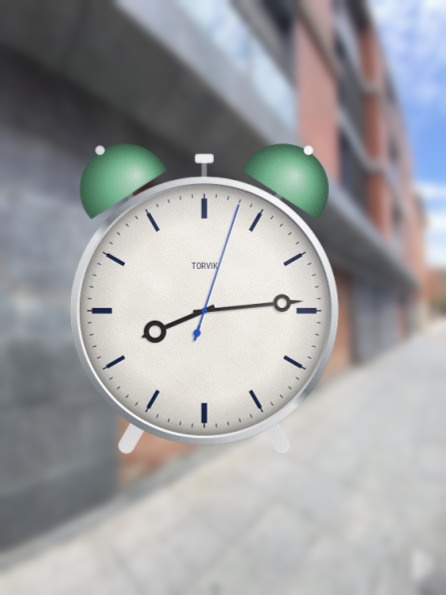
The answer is 8 h 14 min 03 s
